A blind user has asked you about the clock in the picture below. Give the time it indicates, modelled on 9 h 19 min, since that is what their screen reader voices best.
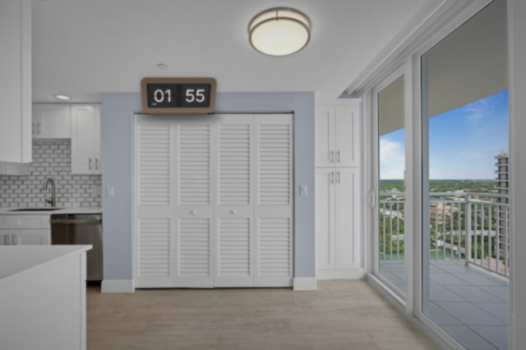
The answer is 1 h 55 min
